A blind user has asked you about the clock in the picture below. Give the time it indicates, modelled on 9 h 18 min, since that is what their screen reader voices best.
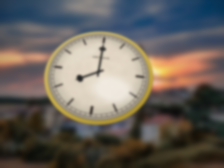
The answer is 8 h 00 min
